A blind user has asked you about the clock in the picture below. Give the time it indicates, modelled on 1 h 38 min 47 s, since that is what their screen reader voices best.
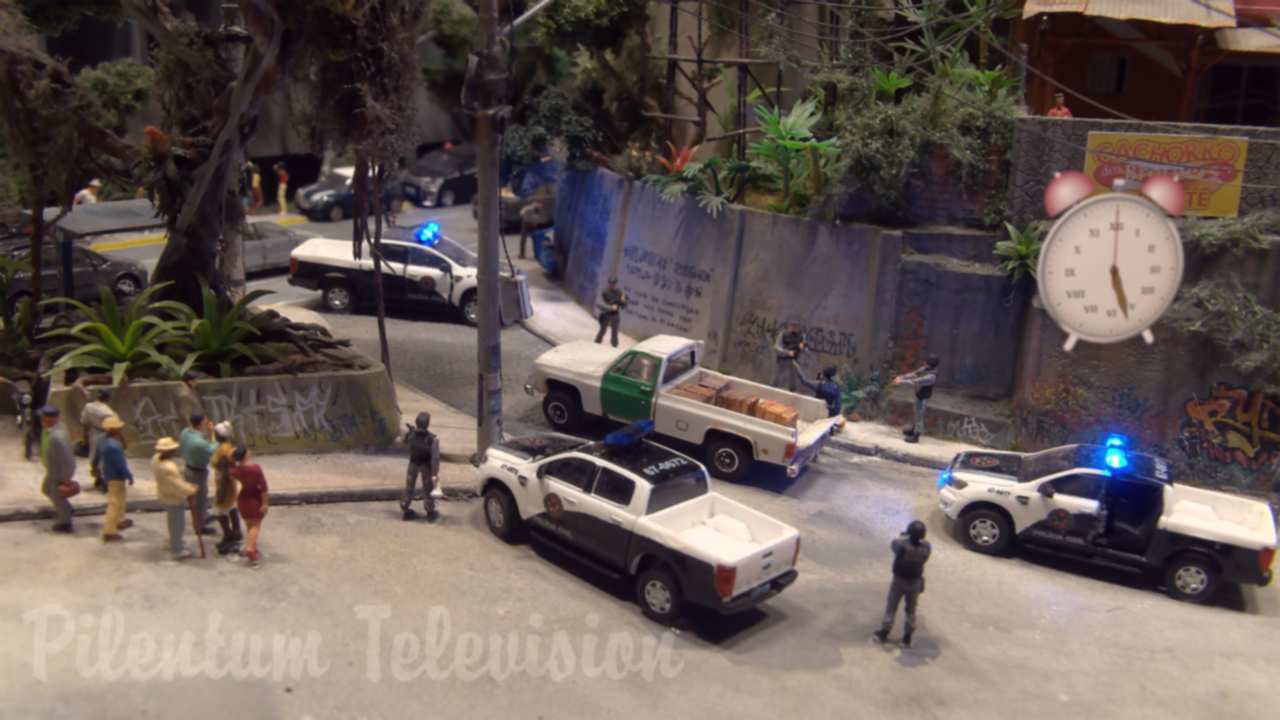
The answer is 5 h 27 min 00 s
